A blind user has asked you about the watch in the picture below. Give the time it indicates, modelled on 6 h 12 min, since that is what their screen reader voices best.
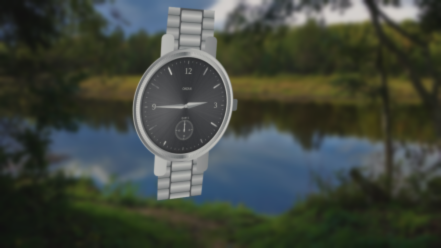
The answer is 2 h 45 min
